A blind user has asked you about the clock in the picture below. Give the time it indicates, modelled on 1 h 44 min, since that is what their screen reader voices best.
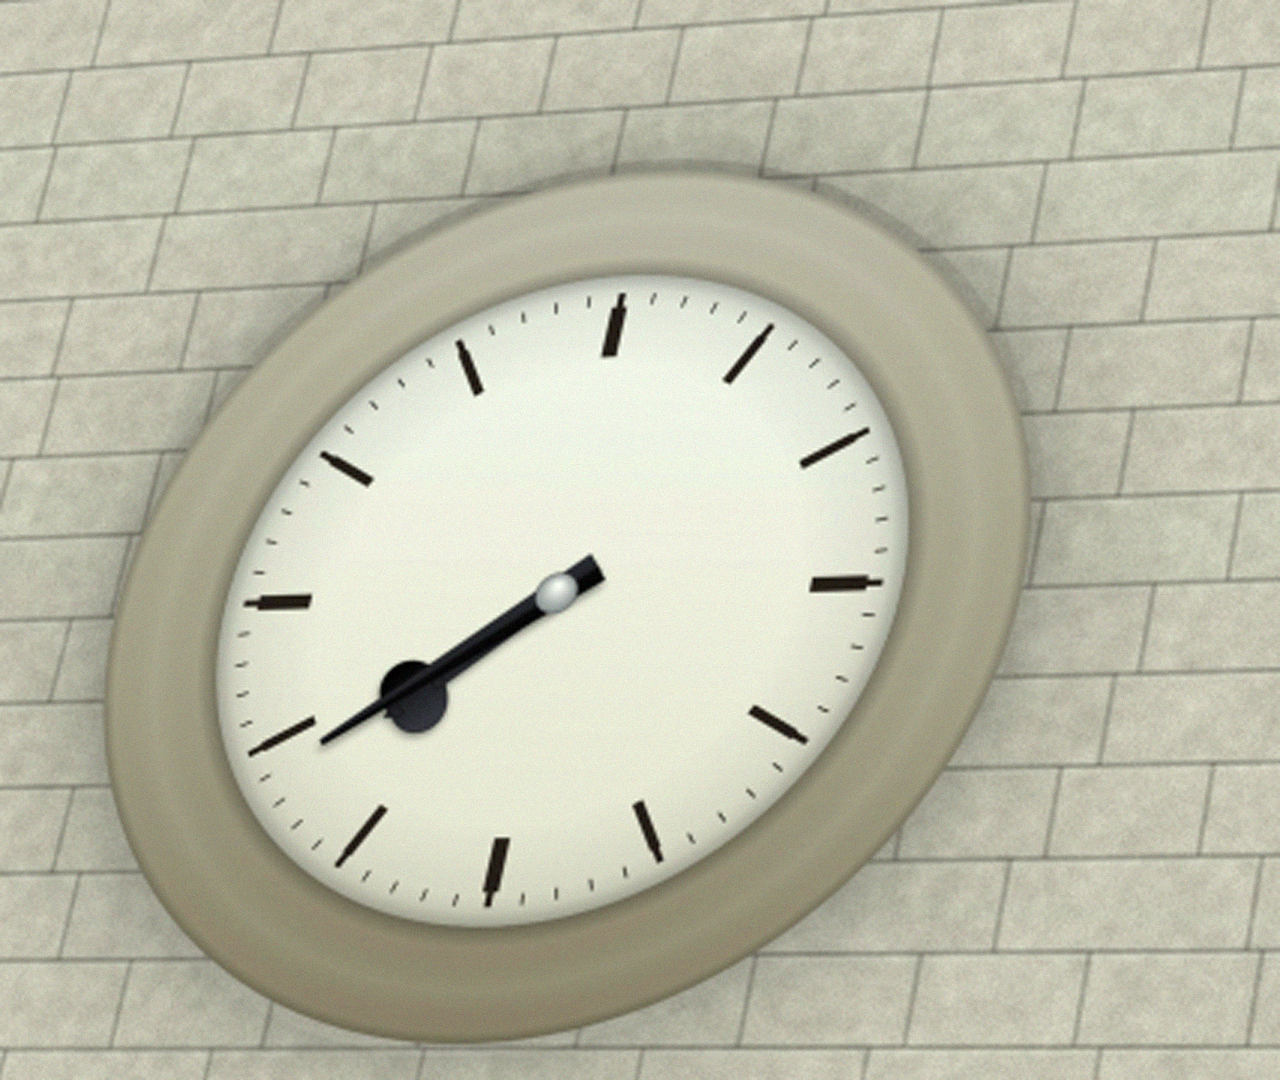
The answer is 7 h 39 min
